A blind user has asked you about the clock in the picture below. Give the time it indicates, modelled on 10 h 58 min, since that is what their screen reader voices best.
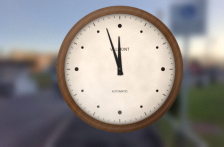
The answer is 11 h 57 min
